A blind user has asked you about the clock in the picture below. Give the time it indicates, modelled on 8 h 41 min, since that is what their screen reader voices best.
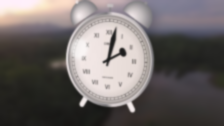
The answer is 2 h 02 min
